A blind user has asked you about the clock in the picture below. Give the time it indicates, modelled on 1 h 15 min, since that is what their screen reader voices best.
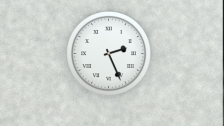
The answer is 2 h 26 min
